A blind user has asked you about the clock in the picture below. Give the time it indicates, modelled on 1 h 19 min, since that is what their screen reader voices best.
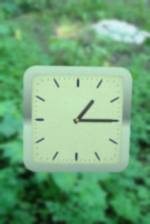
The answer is 1 h 15 min
